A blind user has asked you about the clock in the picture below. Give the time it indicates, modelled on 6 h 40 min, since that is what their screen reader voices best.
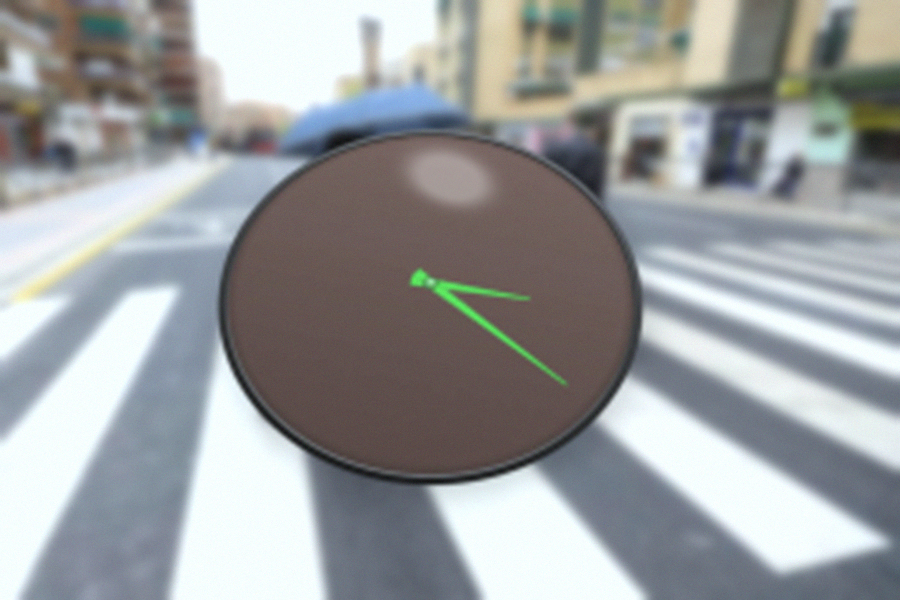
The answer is 3 h 22 min
